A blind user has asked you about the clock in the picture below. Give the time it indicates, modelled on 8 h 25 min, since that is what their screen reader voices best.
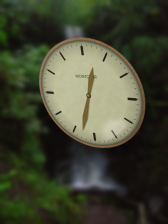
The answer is 12 h 33 min
